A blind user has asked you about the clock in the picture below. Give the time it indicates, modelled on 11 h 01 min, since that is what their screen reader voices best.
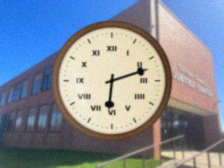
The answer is 6 h 12 min
